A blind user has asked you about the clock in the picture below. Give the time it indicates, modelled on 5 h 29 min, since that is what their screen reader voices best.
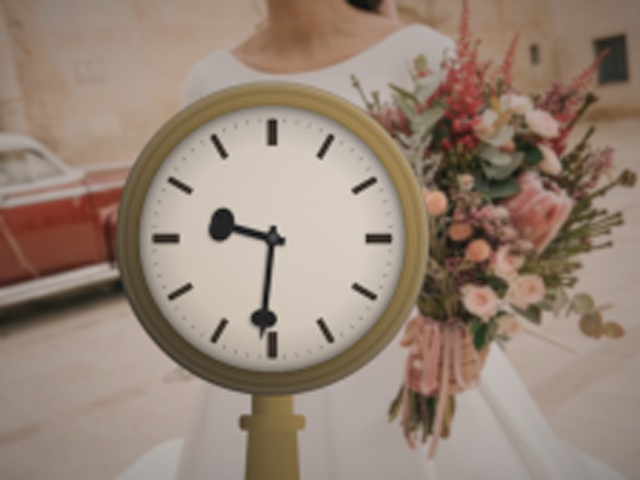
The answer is 9 h 31 min
